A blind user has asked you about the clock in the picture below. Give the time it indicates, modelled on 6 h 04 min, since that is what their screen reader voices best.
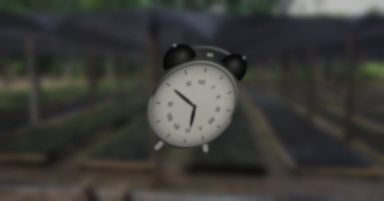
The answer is 5 h 50 min
